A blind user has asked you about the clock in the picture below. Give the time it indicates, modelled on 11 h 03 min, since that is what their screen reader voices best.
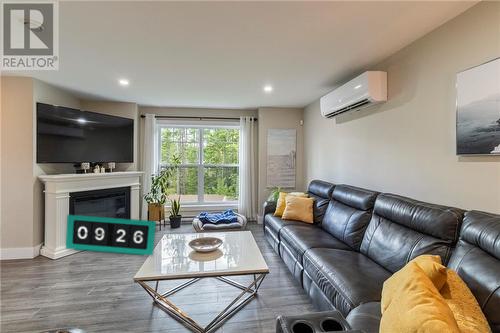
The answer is 9 h 26 min
